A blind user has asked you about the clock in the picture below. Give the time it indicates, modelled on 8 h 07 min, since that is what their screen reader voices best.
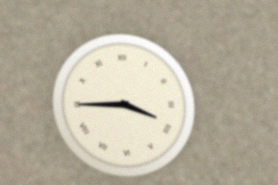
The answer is 3 h 45 min
